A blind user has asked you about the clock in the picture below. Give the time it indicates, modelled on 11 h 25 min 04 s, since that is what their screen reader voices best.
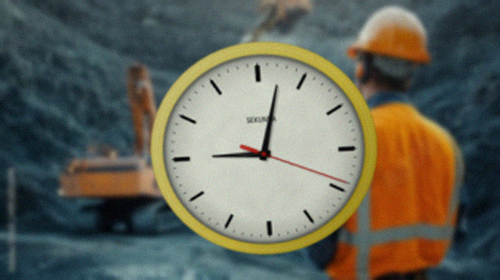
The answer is 9 h 02 min 19 s
